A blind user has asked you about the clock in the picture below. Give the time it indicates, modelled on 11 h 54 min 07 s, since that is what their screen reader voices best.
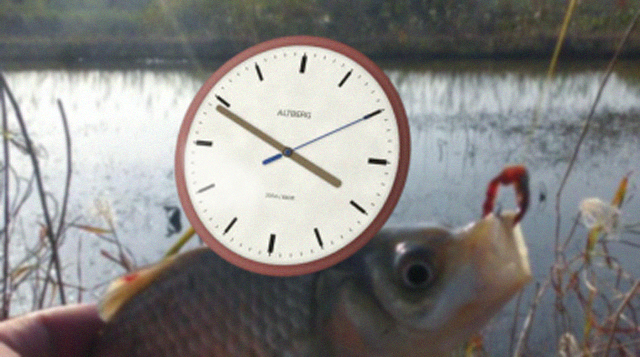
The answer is 3 h 49 min 10 s
